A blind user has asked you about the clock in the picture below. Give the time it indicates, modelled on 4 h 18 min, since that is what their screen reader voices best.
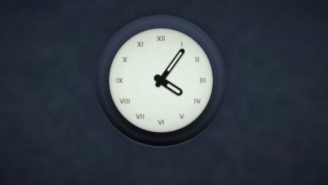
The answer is 4 h 06 min
